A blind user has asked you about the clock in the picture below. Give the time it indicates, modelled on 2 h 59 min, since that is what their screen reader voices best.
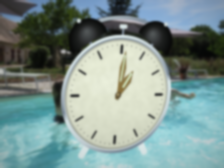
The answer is 1 h 01 min
